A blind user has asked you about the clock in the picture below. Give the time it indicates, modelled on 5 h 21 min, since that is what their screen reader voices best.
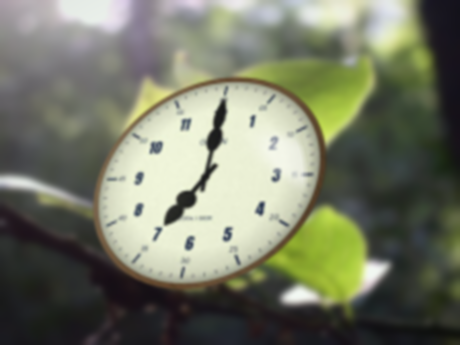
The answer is 7 h 00 min
